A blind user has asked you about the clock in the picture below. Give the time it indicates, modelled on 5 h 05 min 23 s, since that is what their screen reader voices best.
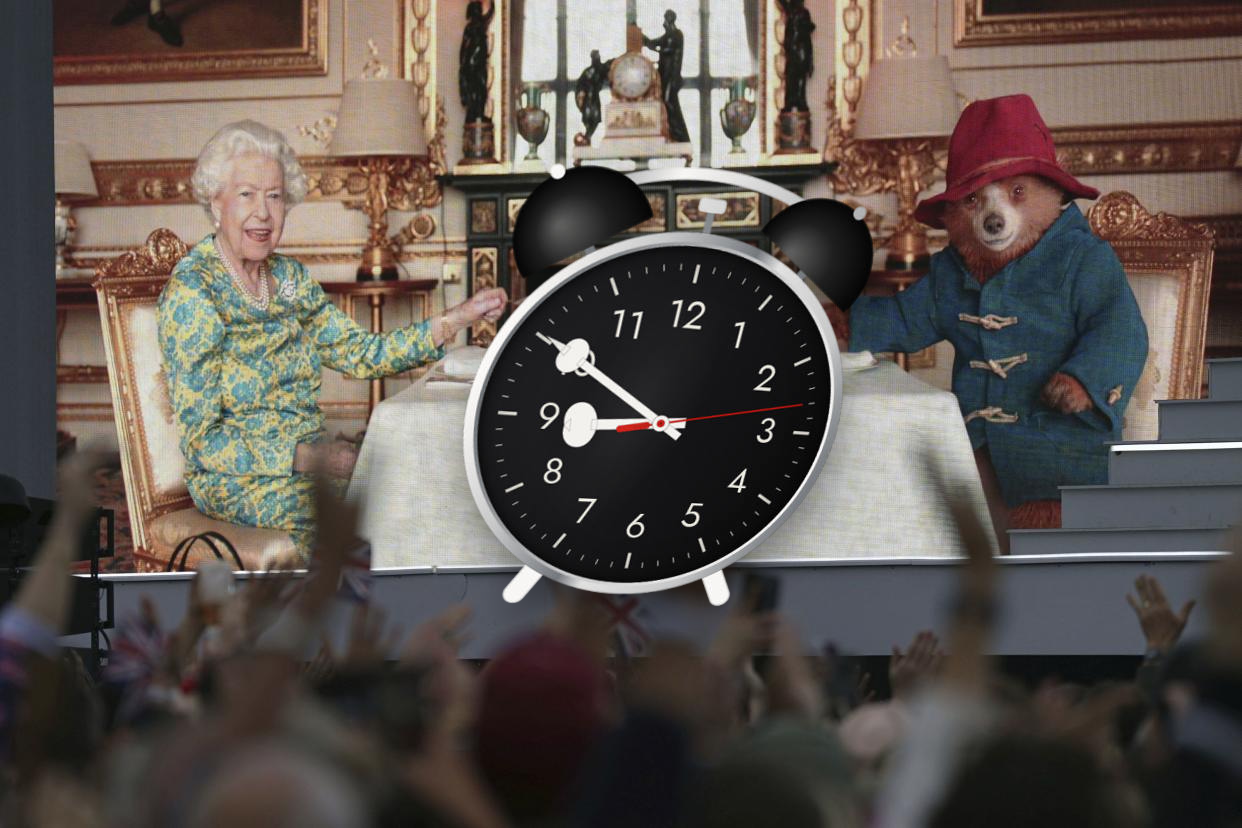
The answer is 8 h 50 min 13 s
